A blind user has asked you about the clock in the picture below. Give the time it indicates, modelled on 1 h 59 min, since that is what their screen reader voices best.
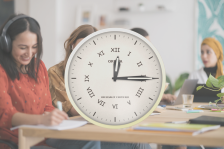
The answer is 12 h 15 min
